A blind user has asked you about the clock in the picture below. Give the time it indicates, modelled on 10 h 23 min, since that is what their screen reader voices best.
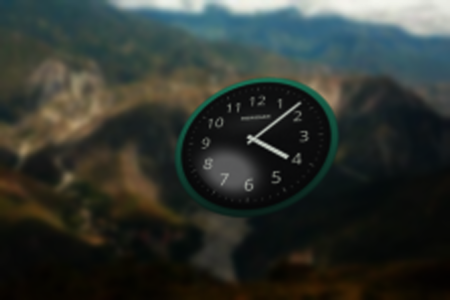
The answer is 4 h 08 min
